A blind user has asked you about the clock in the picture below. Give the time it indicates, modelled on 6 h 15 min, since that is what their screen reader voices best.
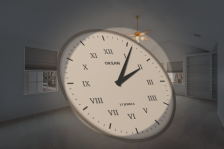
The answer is 2 h 06 min
